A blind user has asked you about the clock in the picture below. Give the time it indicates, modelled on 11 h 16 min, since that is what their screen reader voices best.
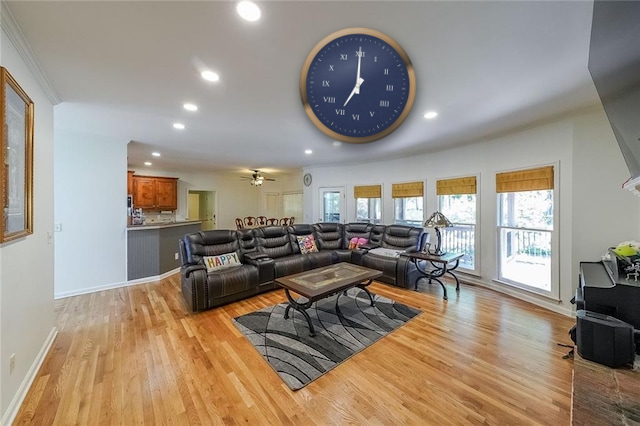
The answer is 7 h 00 min
